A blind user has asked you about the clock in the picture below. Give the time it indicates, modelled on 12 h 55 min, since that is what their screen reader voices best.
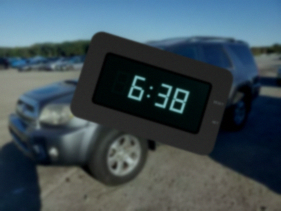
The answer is 6 h 38 min
